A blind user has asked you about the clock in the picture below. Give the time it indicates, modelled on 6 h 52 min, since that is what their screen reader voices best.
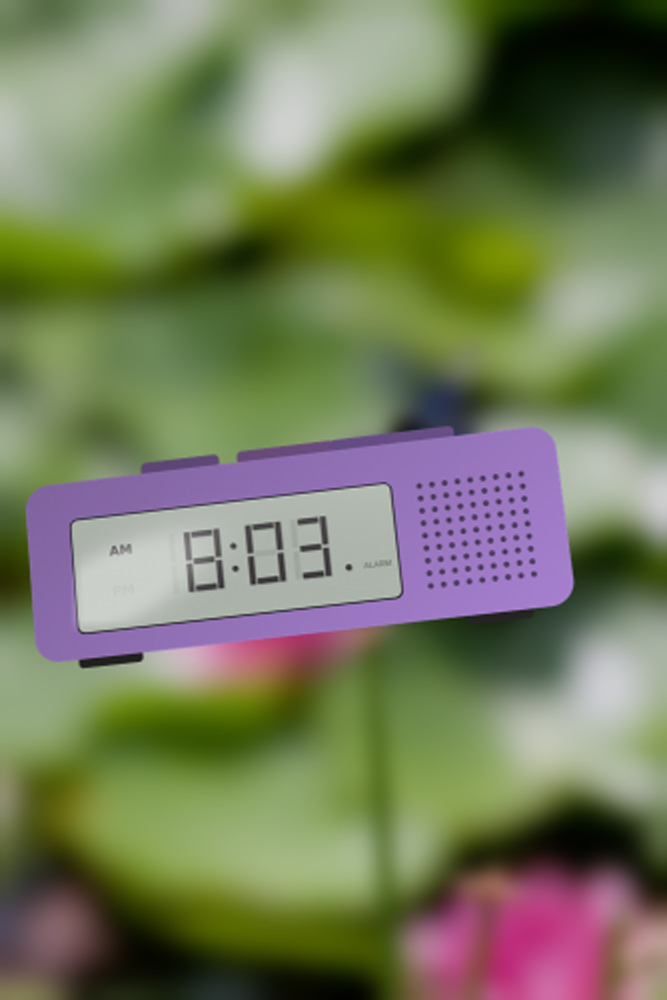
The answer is 8 h 03 min
